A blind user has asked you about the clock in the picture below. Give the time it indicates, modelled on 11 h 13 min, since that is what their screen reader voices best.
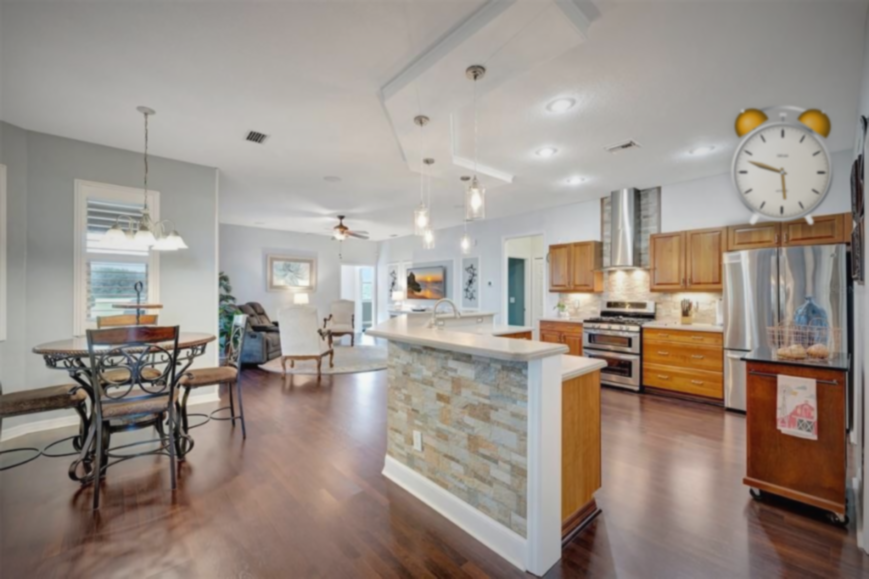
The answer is 5 h 48 min
